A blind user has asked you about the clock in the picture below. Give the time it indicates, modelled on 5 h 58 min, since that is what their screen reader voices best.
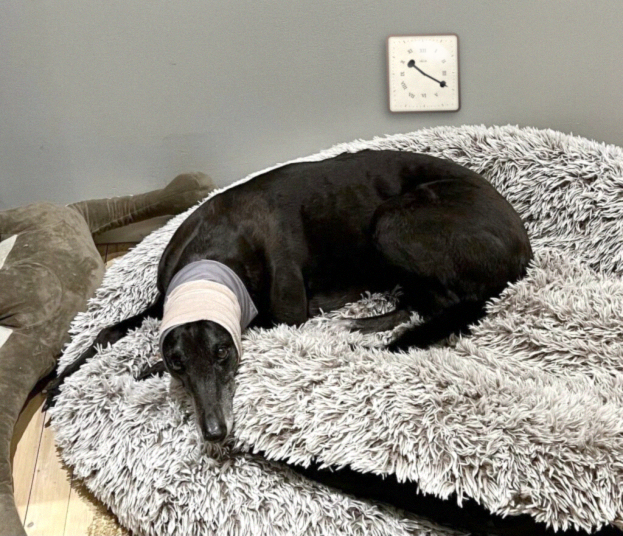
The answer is 10 h 20 min
